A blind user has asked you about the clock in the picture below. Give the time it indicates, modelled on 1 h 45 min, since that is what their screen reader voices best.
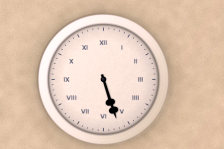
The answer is 5 h 27 min
